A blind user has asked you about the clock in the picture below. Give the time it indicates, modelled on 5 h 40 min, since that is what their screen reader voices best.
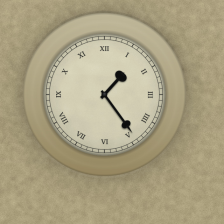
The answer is 1 h 24 min
